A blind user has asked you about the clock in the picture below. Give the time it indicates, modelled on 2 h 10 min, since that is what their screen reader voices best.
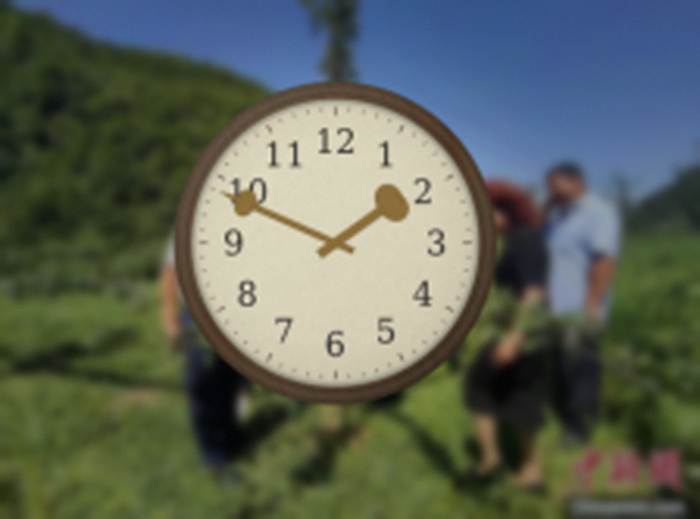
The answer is 1 h 49 min
